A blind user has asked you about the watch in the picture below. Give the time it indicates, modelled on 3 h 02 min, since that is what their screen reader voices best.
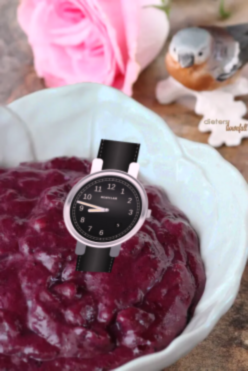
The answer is 8 h 47 min
